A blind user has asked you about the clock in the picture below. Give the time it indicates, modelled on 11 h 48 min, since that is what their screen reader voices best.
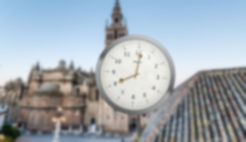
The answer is 8 h 01 min
